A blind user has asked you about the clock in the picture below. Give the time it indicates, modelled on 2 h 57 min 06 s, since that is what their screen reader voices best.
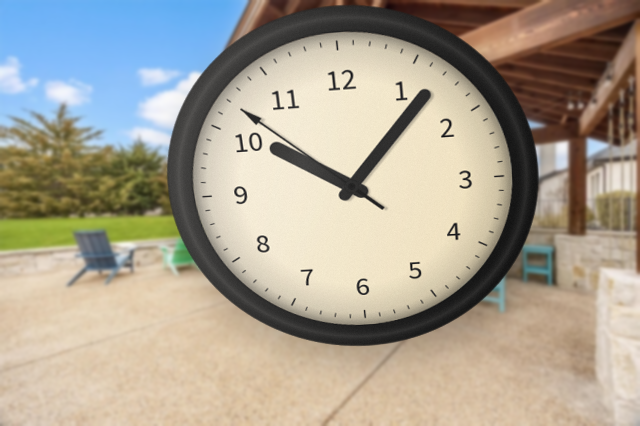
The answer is 10 h 06 min 52 s
